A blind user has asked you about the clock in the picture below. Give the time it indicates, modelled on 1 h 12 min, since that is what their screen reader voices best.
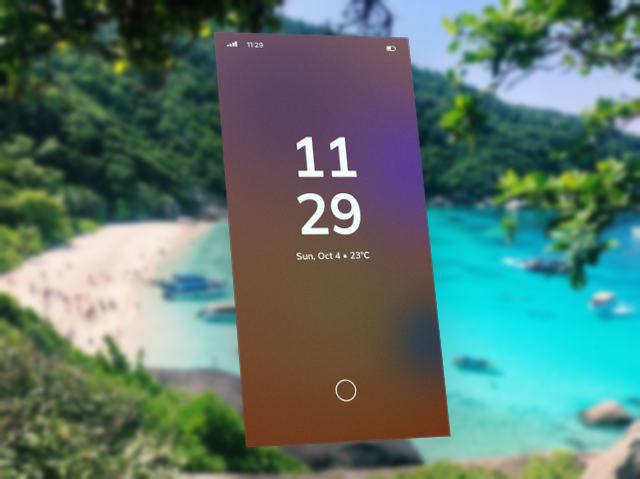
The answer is 11 h 29 min
